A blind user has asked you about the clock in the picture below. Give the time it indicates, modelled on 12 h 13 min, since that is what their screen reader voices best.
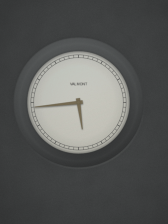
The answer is 5 h 44 min
